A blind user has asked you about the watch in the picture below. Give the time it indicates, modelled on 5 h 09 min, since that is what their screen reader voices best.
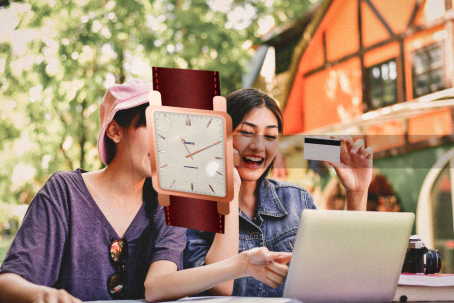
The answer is 11 h 10 min
